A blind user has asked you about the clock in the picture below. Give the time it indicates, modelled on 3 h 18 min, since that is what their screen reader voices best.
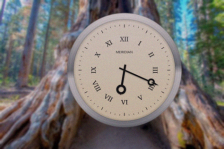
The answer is 6 h 19 min
